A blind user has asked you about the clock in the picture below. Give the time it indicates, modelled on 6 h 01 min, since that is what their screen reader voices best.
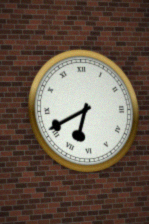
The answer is 6 h 41 min
